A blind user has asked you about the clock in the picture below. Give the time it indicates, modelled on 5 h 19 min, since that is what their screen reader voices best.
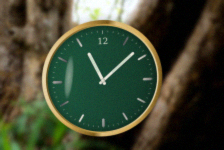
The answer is 11 h 08 min
